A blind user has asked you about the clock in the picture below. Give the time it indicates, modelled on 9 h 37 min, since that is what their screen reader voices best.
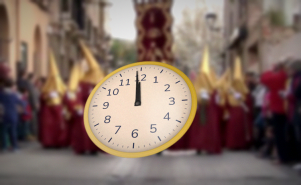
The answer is 11 h 59 min
